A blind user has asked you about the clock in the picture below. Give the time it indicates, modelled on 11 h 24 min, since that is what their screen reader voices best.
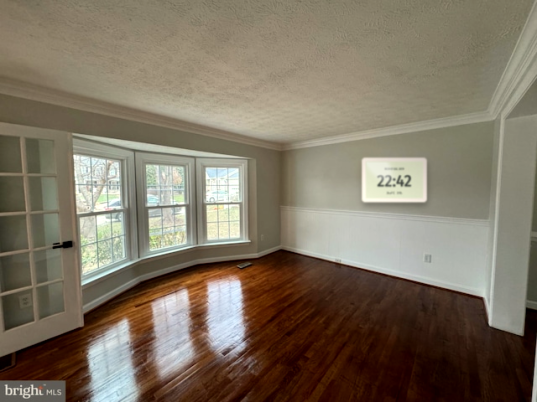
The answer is 22 h 42 min
